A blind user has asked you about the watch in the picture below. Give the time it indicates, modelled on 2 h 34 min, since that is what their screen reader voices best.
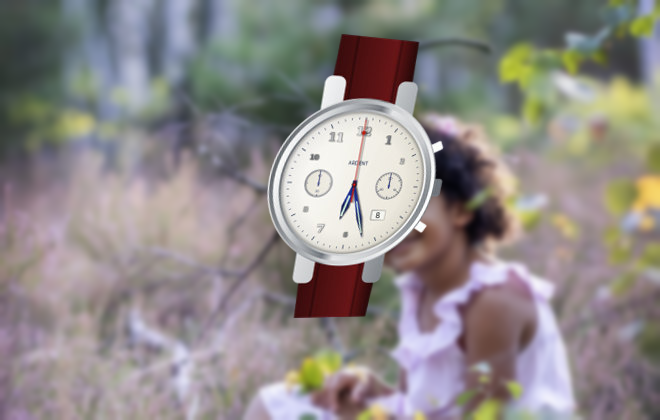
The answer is 6 h 27 min
